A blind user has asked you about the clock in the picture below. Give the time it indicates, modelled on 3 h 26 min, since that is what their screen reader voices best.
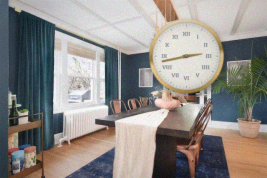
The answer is 2 h 43 min
